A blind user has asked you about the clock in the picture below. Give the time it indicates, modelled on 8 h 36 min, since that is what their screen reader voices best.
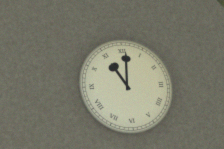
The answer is 11 h 01 min
